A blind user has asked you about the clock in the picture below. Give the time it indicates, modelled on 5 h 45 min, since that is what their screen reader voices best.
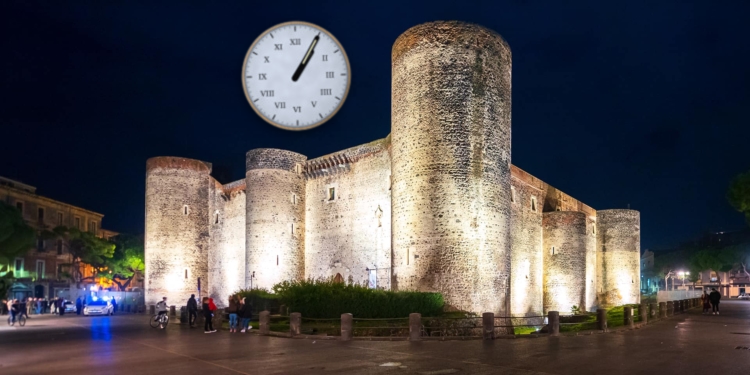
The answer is 1 h 05 min
